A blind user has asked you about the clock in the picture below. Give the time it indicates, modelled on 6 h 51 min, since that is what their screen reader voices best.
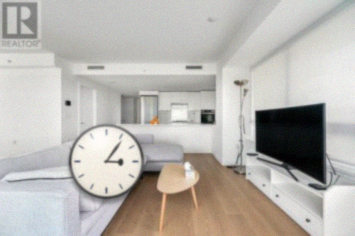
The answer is 3 h 06 min
